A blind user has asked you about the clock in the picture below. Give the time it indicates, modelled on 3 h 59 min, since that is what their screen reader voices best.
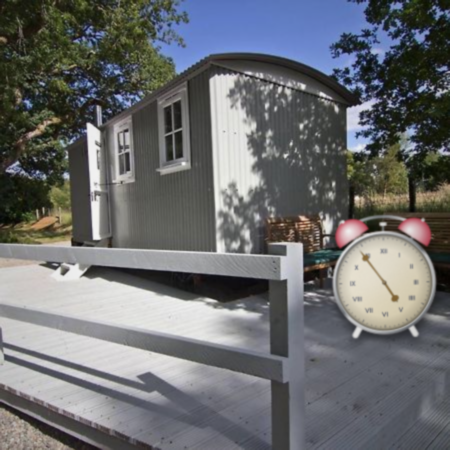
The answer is 4 h 54 min
